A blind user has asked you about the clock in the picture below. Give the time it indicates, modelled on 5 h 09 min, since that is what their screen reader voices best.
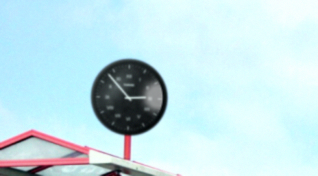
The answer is 2 h 53 min
